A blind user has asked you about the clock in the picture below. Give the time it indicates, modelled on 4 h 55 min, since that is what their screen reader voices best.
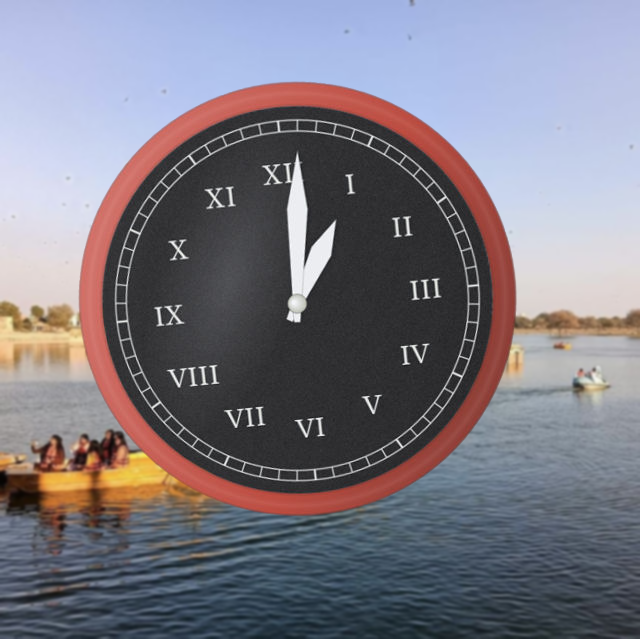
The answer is 1 h 01 min
